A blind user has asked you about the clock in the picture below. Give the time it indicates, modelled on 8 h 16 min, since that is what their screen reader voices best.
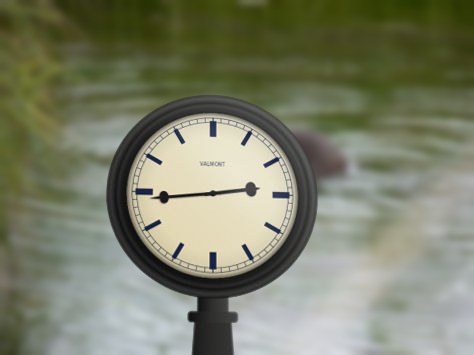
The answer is 2 h 44 min
